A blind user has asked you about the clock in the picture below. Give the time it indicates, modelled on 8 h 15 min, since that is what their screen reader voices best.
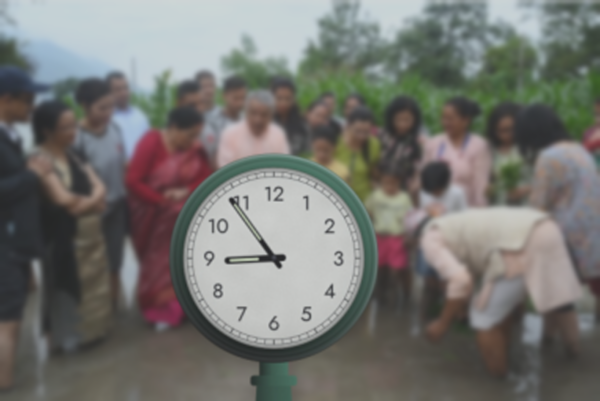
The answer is 8 h 54 min
